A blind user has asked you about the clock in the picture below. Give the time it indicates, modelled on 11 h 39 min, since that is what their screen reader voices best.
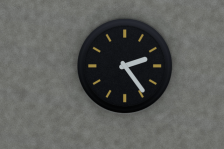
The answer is 2 h 24 min
